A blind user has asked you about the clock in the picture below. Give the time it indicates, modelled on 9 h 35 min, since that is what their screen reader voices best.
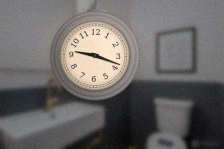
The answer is 9 h 18 min
